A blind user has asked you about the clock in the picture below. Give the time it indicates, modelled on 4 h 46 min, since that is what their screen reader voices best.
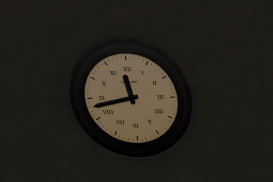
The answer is 11 h 43 min
